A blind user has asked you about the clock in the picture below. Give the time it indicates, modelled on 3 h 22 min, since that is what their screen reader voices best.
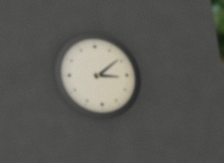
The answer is 3 h 09 min
